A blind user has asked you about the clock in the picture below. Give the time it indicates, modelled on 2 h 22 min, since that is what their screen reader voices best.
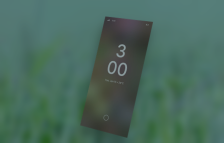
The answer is 3 h 00 min
